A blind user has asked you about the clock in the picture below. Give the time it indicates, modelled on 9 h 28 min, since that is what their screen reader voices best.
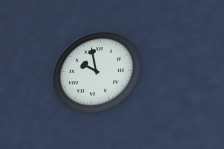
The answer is 9 h 57 min
